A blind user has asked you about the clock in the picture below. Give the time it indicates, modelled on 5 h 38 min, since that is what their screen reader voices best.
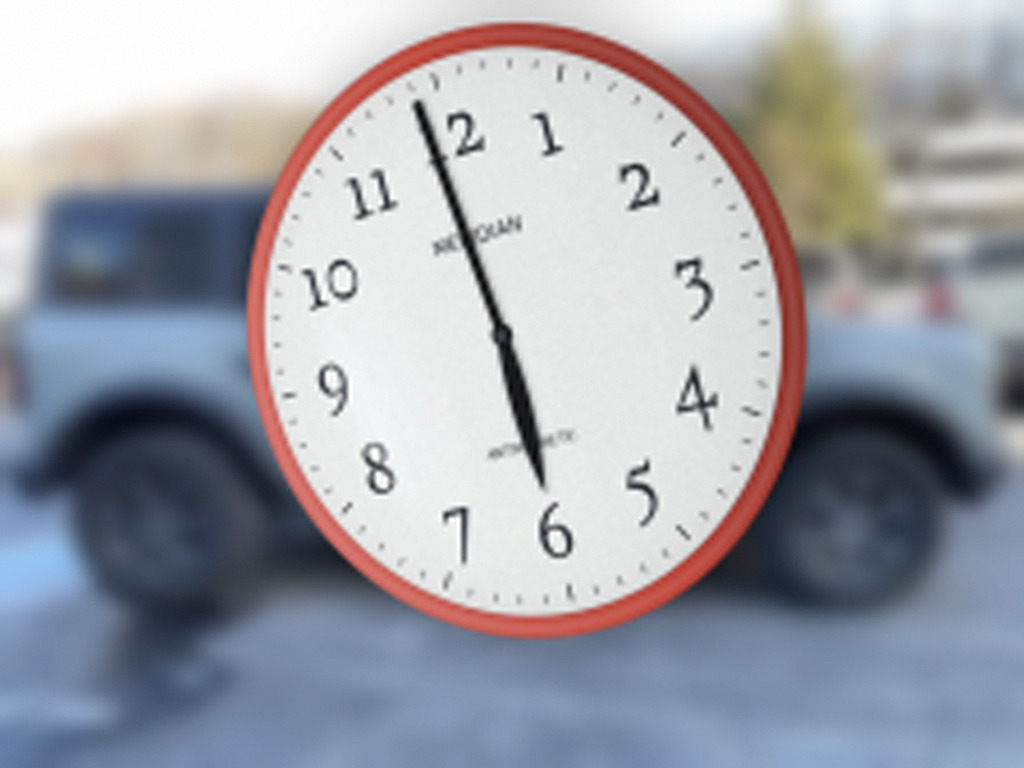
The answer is 5 h 59 min
